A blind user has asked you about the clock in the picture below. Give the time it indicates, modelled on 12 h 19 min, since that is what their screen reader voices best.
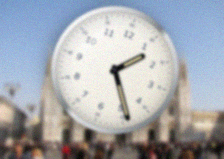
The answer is 1 h 24 min
